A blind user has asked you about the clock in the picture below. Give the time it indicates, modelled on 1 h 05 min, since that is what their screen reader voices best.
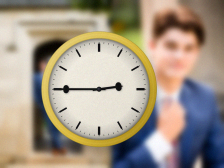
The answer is 2 h 45 min
